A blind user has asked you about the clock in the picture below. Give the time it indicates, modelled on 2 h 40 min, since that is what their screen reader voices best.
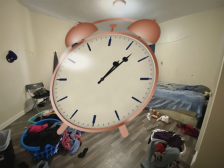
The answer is 1 h 07 min
